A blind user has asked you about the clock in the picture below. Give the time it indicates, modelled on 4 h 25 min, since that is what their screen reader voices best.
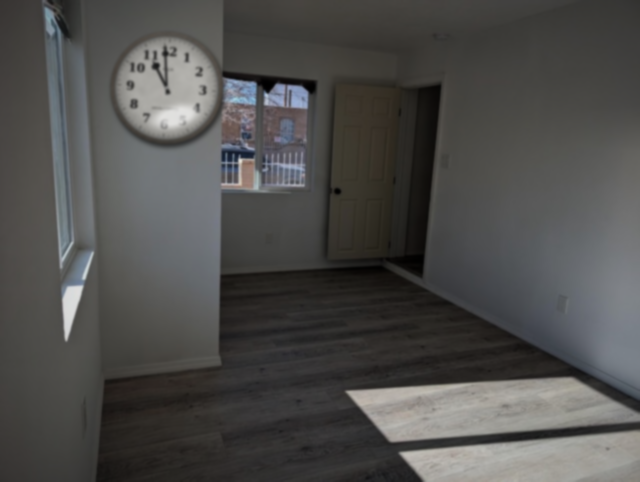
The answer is 10 h 59 min
